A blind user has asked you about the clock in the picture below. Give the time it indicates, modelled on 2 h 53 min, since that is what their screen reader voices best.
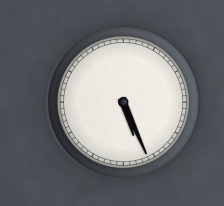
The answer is 5 h 26 min
